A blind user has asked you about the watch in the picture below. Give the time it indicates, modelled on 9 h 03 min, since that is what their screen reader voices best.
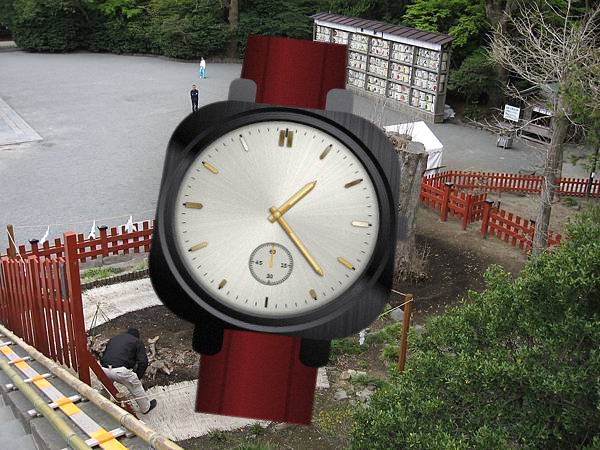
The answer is 1 h 23 min
